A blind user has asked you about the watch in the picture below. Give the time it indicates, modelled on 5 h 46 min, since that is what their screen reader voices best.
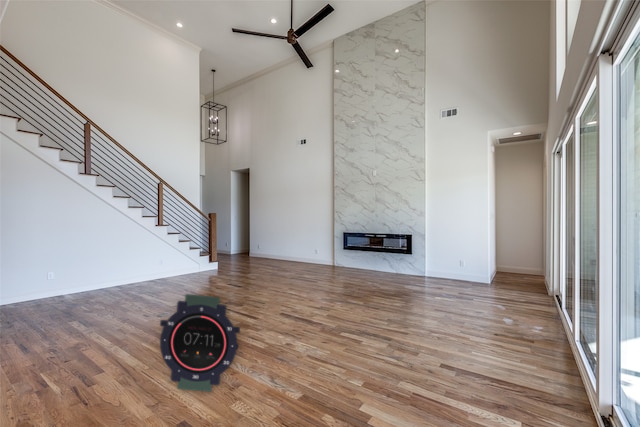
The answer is 7 h 11 min
